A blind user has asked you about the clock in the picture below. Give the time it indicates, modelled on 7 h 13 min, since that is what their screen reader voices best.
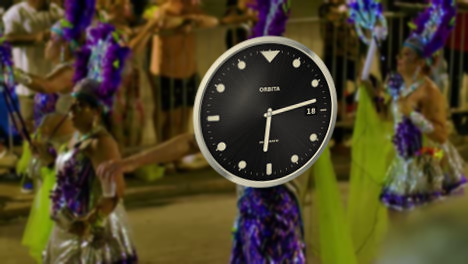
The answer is 6 h 13 min
